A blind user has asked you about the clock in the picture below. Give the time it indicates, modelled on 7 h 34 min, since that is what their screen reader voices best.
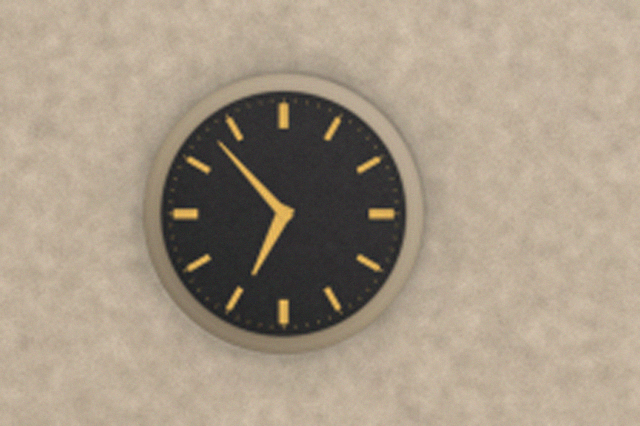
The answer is 6 h 53 min
